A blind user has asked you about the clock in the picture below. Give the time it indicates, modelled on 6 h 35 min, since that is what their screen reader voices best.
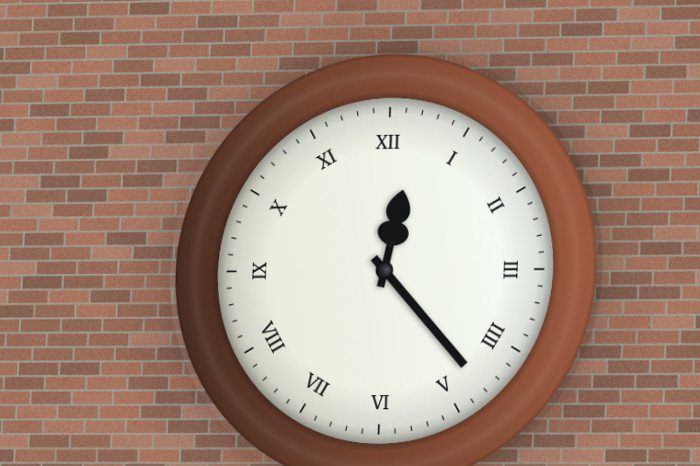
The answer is 12 h 23 min
